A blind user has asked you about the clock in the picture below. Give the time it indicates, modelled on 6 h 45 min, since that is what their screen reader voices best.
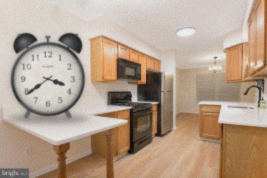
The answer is 3 h 39 min
